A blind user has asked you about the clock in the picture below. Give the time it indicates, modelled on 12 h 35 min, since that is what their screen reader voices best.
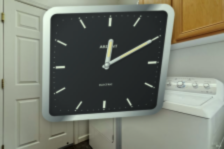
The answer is 12 h 10 min
